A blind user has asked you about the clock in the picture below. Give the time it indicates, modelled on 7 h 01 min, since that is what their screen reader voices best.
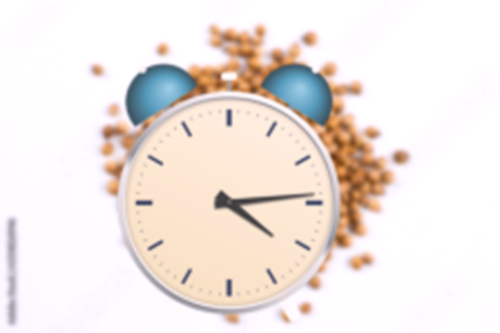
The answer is 4 h 14 min
